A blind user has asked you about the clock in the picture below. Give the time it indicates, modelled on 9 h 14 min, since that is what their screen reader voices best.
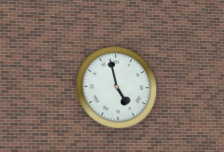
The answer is 4 h 58 min
